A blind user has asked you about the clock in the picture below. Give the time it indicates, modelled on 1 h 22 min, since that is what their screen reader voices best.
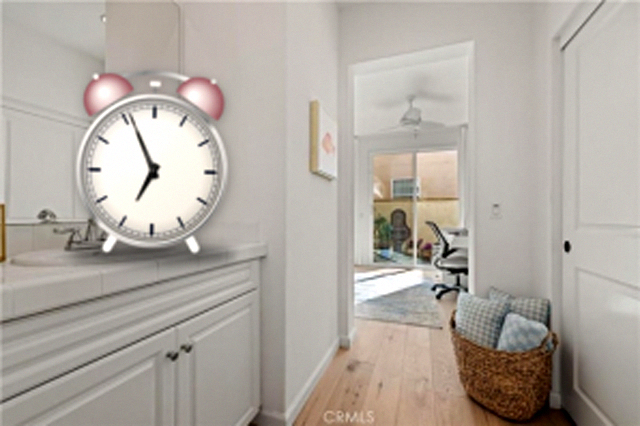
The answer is 6 h 56 min
